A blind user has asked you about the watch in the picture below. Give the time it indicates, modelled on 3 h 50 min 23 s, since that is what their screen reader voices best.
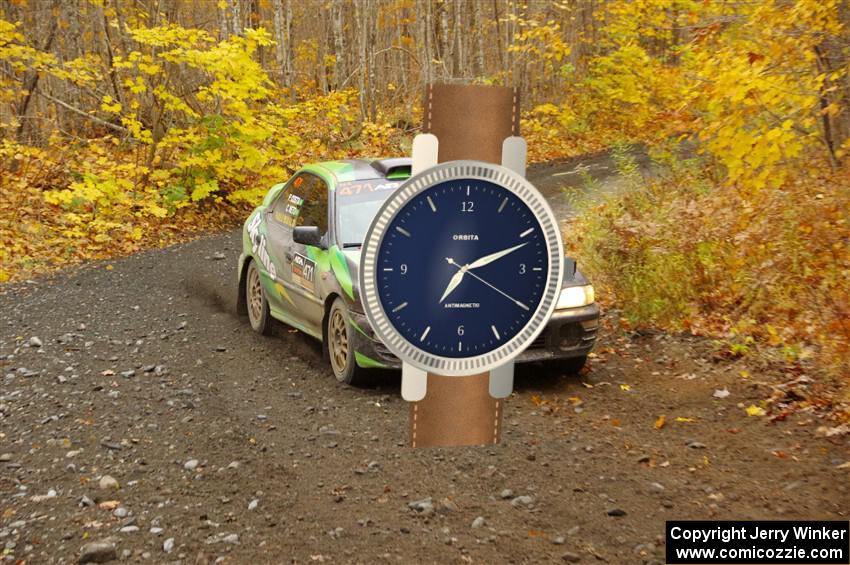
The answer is 7 h 11 min 20 s
